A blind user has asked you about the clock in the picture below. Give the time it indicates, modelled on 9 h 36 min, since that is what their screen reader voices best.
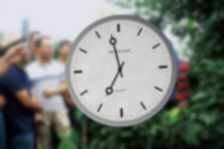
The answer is 6 h 58 min
